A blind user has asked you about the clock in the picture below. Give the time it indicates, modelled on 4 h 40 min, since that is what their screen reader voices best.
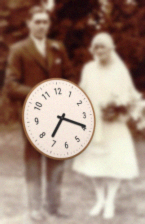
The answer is 7 h 19 min
